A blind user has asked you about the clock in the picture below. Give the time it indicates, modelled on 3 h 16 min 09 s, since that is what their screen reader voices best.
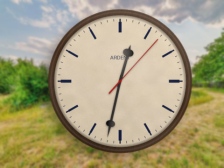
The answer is 12 h 32 min 07 s
